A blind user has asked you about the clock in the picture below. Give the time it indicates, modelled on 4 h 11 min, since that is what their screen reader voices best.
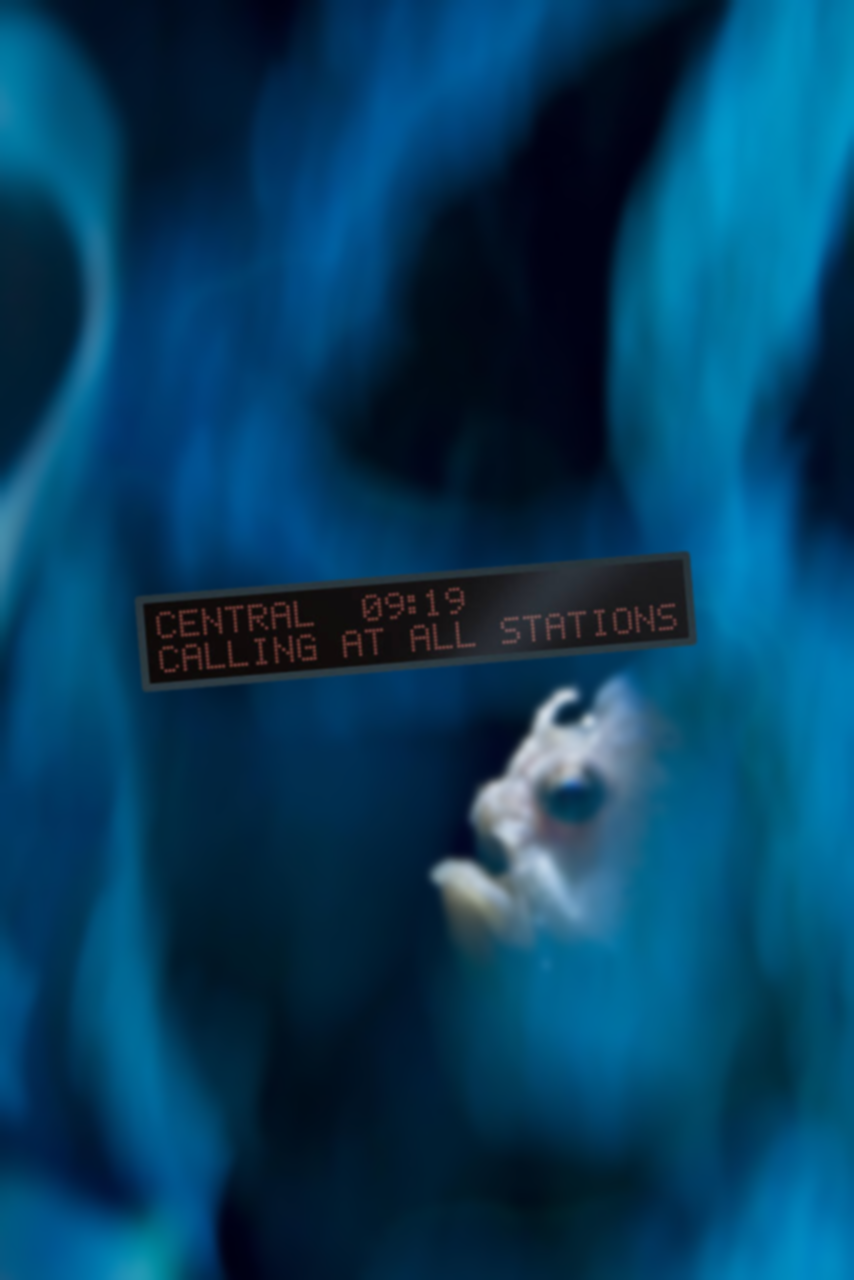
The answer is 9 h 19 min
